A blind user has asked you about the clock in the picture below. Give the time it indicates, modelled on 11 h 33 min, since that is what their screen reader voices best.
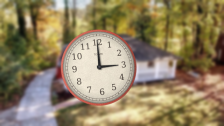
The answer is 3 h 00 min
